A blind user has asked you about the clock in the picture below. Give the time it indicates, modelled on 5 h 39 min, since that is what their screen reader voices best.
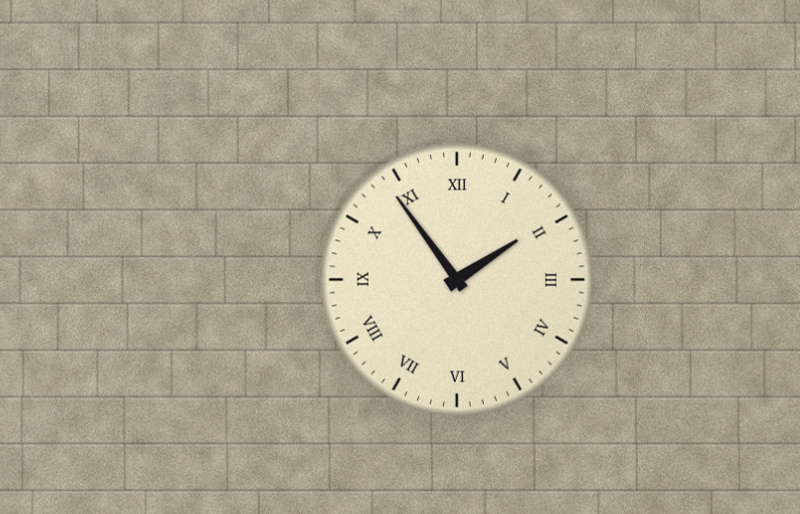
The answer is 1 h 54 min
